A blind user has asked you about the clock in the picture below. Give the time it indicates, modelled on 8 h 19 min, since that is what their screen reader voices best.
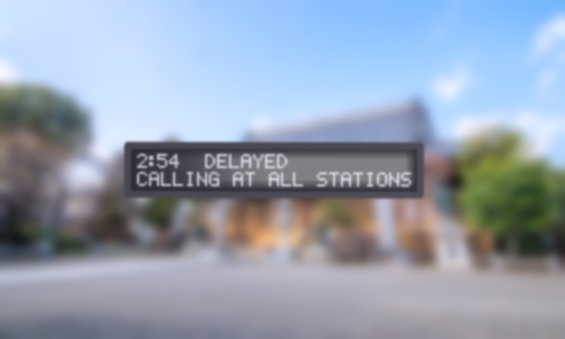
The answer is 2 h 54 min
